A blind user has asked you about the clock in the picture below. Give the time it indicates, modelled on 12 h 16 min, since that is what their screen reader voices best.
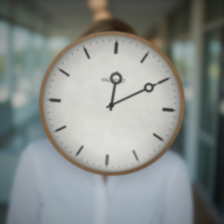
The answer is 12 h 10 min
